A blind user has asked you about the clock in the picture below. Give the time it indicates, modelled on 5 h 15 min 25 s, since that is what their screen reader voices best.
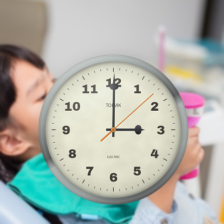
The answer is 3 h 00 min 08 s
